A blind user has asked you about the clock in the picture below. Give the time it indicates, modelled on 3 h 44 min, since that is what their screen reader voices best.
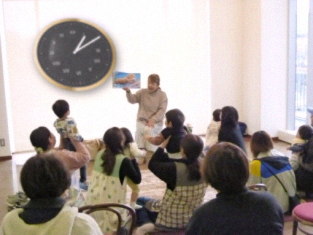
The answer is 1 h 10 min
